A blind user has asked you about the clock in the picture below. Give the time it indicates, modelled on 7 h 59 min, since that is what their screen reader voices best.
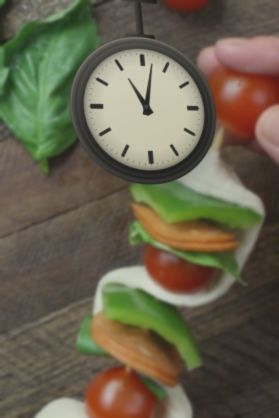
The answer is 11 h 02 min
